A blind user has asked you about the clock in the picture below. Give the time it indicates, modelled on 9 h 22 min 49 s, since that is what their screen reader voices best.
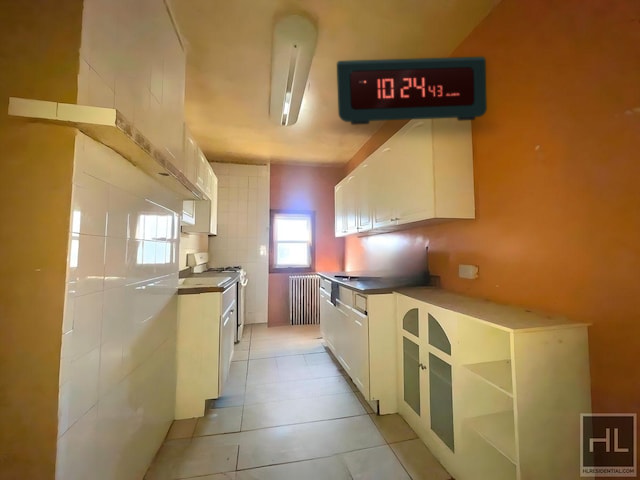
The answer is 10 h 24 min 43 s
